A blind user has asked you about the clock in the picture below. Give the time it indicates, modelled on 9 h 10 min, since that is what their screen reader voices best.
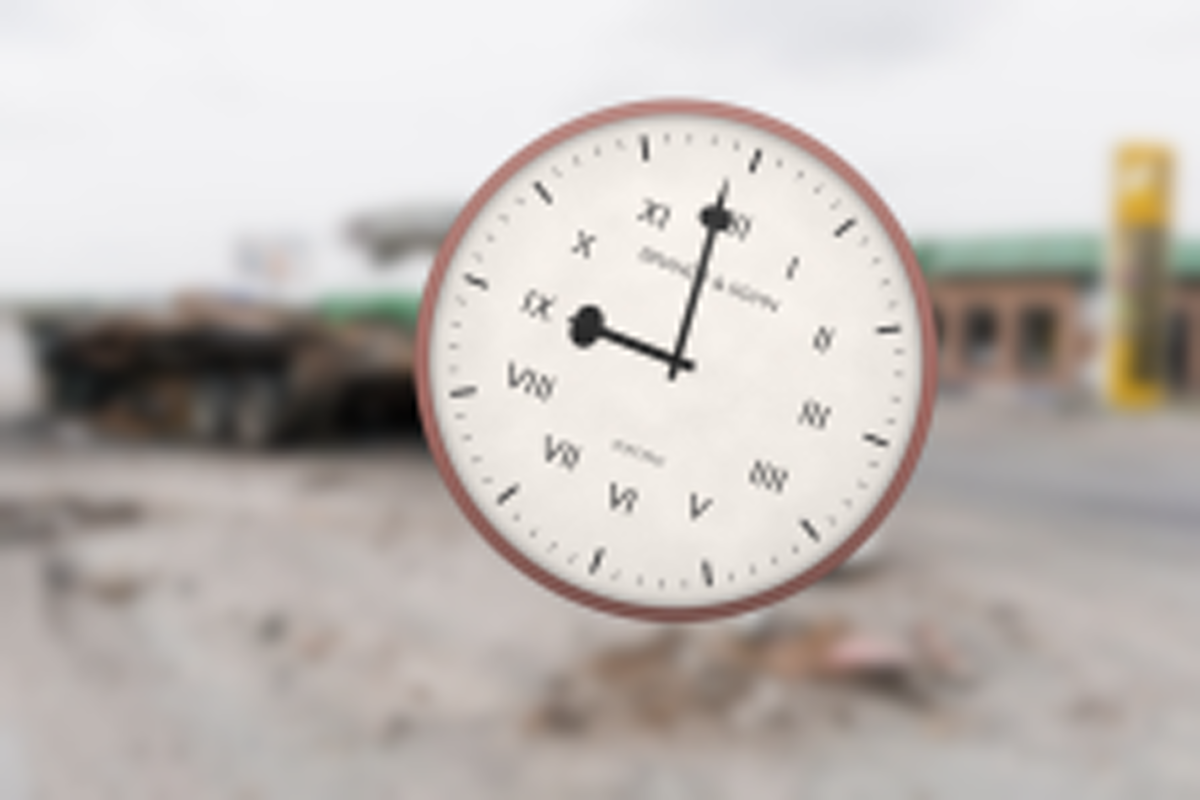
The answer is 8 h 59 min
